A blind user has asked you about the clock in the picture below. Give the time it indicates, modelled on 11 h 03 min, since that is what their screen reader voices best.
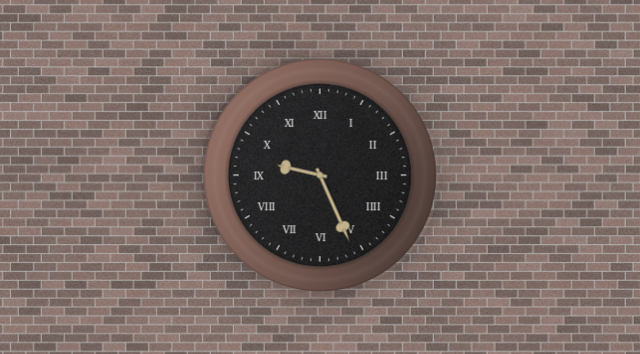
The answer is 9 h 26 min
